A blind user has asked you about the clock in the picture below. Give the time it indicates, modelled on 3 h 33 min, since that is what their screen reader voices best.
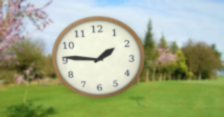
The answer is 1 h 46 min
